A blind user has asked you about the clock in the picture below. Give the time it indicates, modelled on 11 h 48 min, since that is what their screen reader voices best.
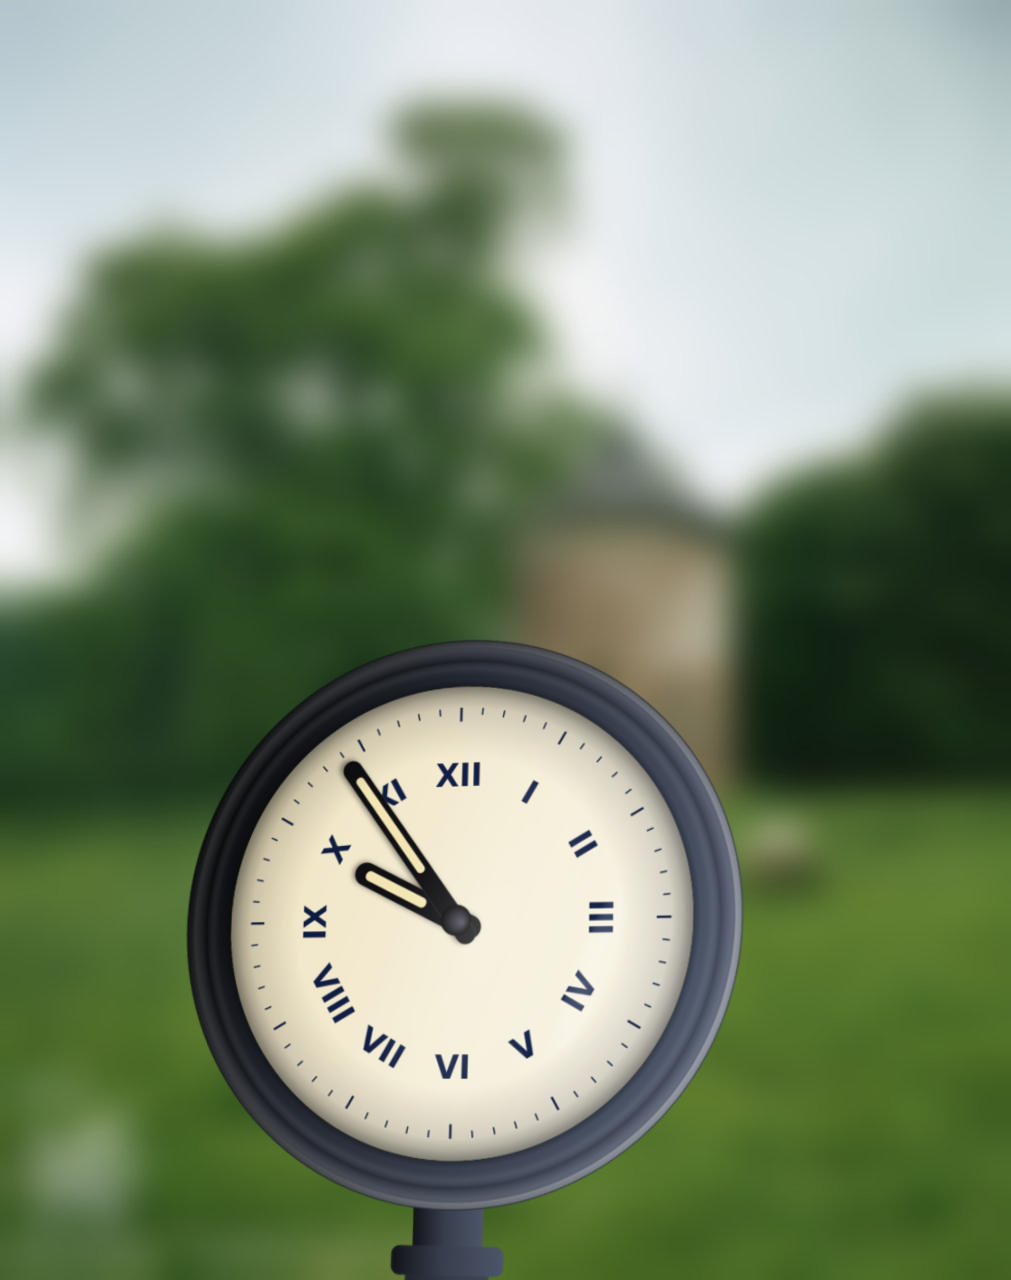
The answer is 9 h 54 min
